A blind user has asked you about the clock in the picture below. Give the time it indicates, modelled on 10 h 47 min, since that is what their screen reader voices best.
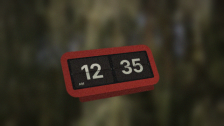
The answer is 12 h 35 min
